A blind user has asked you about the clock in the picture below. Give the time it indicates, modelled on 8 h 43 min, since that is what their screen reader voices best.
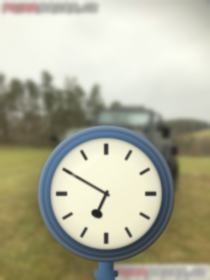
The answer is 6 h 50 min
